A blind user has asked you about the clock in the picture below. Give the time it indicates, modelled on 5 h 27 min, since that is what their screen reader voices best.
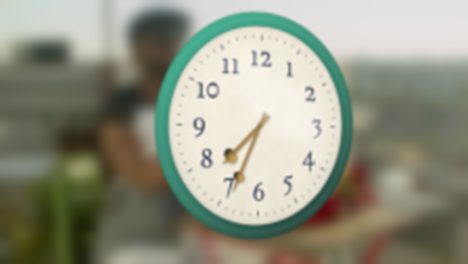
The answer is 7 h 34 min
